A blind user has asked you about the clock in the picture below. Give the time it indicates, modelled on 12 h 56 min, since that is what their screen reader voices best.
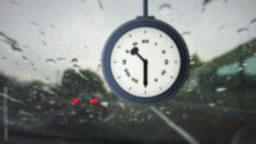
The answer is 10 h 30 min
